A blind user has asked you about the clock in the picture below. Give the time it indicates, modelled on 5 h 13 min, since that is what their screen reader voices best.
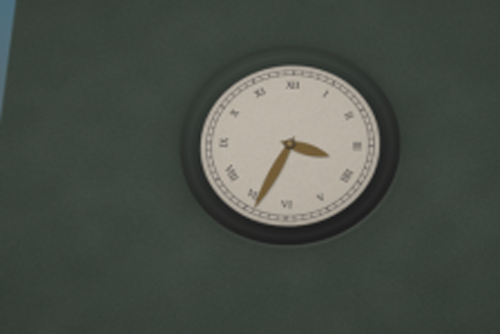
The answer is 3 h 34 min
